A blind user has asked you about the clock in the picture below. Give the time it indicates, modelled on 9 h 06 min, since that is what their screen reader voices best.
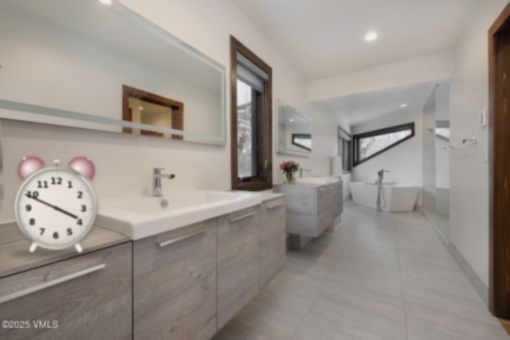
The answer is 3 h 49 min
